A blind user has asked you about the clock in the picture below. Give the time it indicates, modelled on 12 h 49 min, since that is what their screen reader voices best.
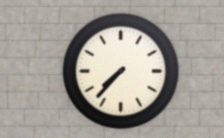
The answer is 7 h 37 min
